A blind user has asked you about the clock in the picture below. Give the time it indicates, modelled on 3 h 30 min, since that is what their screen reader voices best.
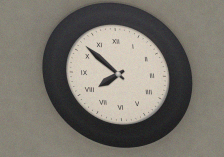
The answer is 7 h 52 min
